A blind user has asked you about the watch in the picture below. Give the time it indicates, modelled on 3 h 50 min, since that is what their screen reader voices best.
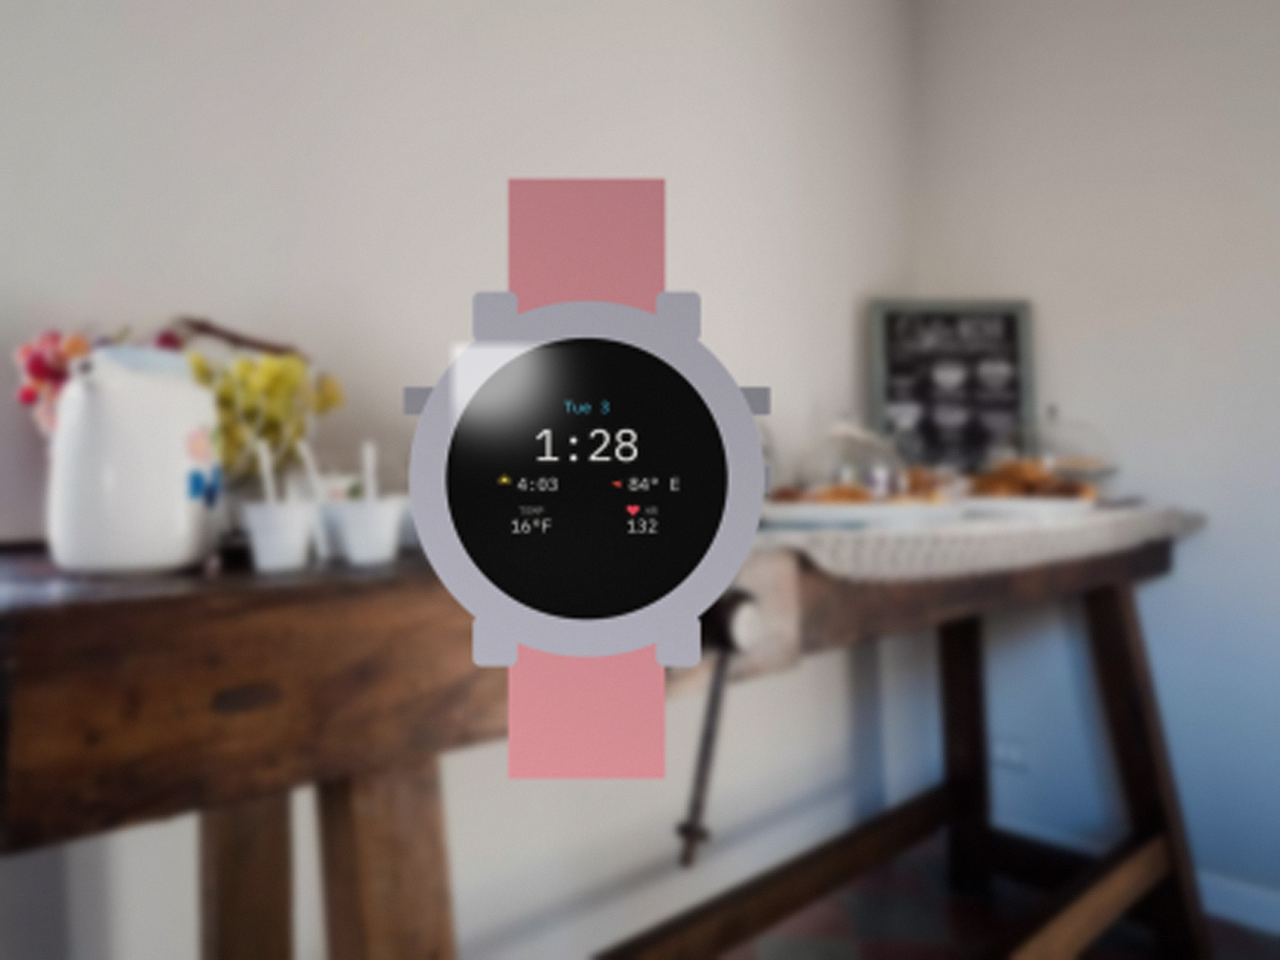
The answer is 1 h 28 min
